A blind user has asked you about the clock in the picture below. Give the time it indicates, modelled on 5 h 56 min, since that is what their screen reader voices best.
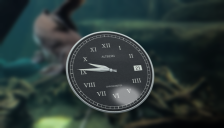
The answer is 9 h 46 min
